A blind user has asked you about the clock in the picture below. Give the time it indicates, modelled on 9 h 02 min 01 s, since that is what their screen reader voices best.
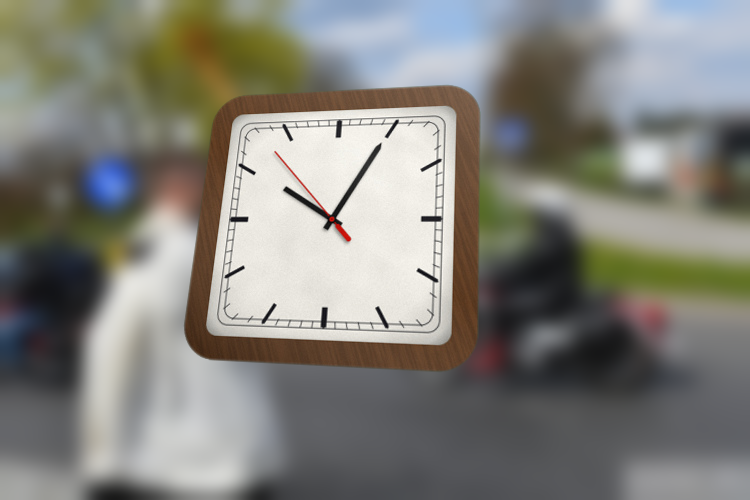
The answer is 10 h 04 min 53 s
